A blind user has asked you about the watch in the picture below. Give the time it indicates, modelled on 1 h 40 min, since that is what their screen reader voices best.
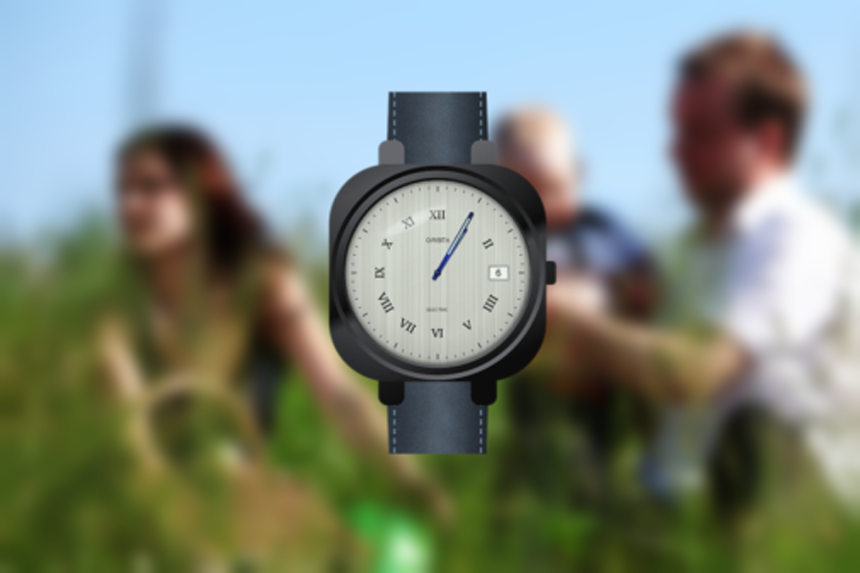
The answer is 1 h 05 min
